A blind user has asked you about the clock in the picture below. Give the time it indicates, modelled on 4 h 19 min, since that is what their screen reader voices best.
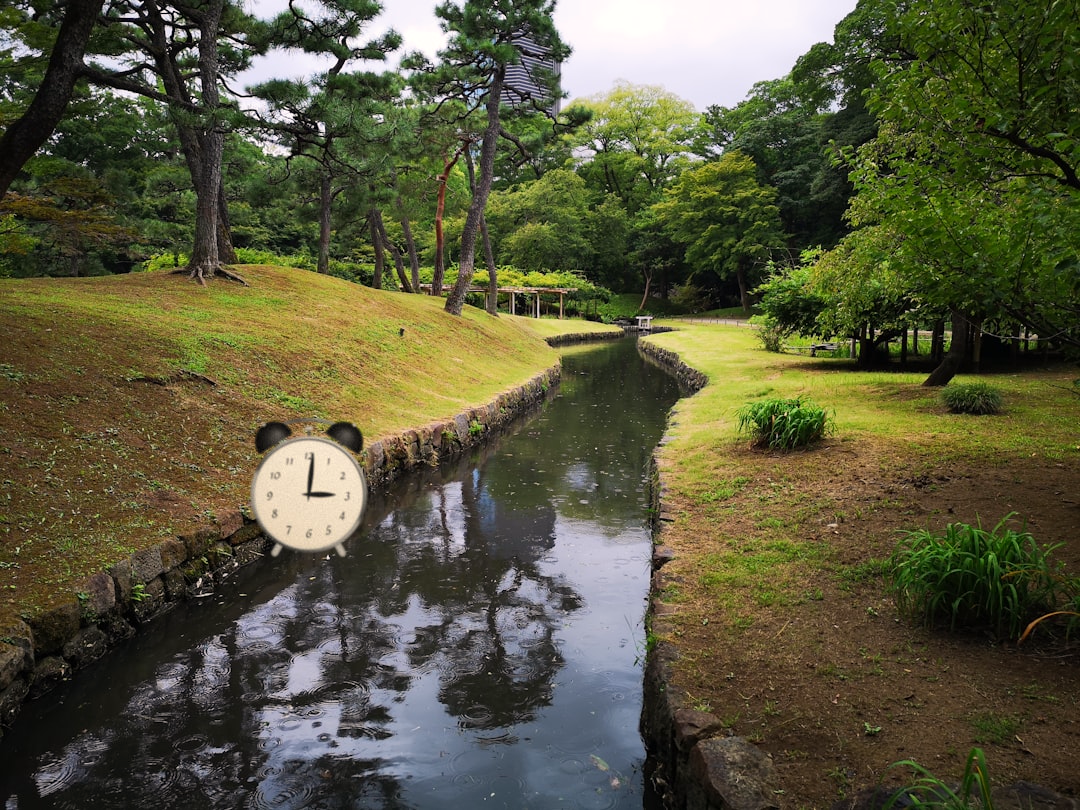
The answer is 3 h 01 min
